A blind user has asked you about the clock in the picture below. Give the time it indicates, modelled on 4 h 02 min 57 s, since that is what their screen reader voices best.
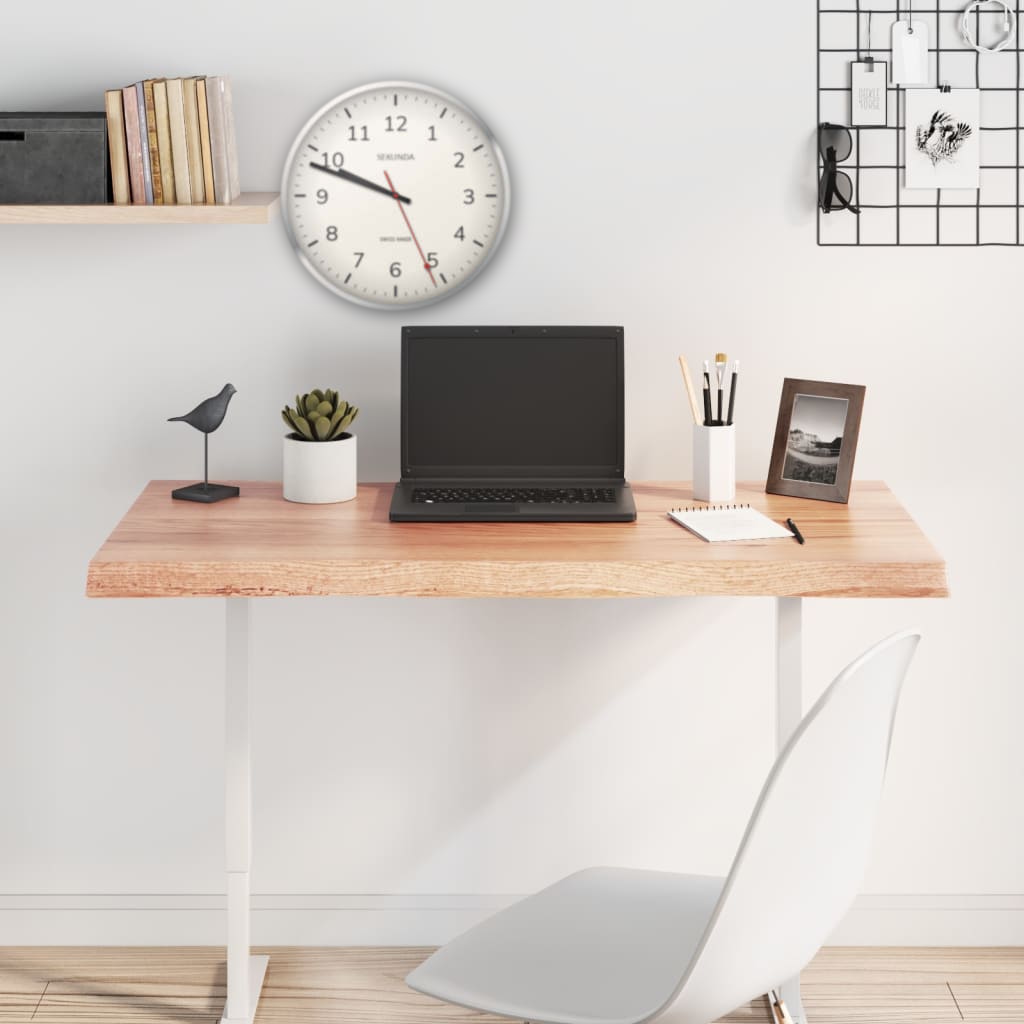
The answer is 9 h 48 min 26 s
